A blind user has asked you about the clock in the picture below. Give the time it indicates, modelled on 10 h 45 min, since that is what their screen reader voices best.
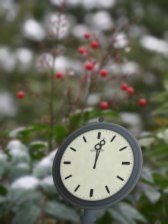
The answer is 12 h 02 min
